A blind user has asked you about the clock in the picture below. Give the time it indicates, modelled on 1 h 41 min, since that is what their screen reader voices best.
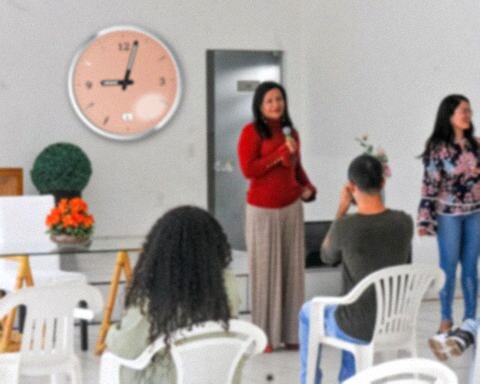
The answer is 9 h 03 min
